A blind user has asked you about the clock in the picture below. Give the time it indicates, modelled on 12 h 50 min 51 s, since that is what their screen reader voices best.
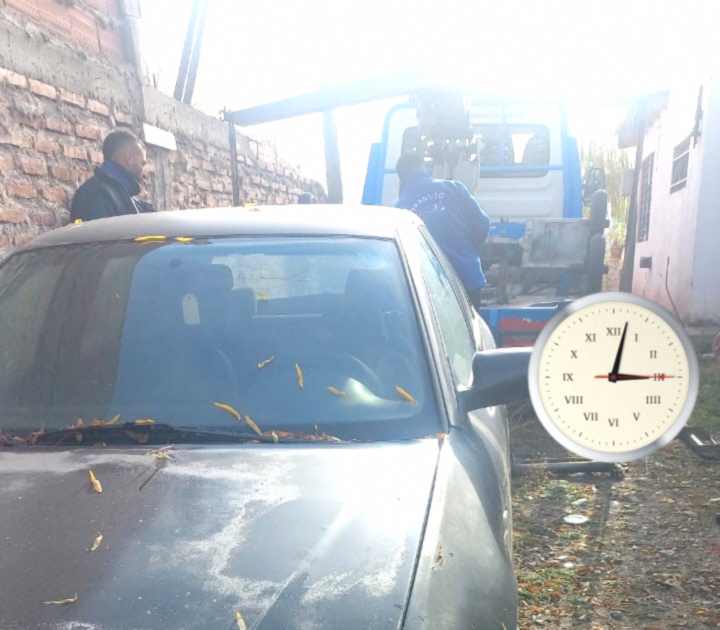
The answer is 3 h 02 min 15 s
